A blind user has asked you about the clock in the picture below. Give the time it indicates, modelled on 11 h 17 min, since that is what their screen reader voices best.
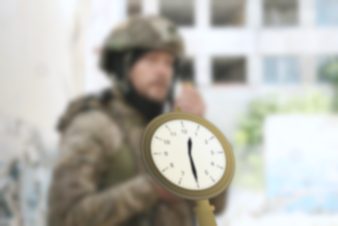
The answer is 12 h 30 min
